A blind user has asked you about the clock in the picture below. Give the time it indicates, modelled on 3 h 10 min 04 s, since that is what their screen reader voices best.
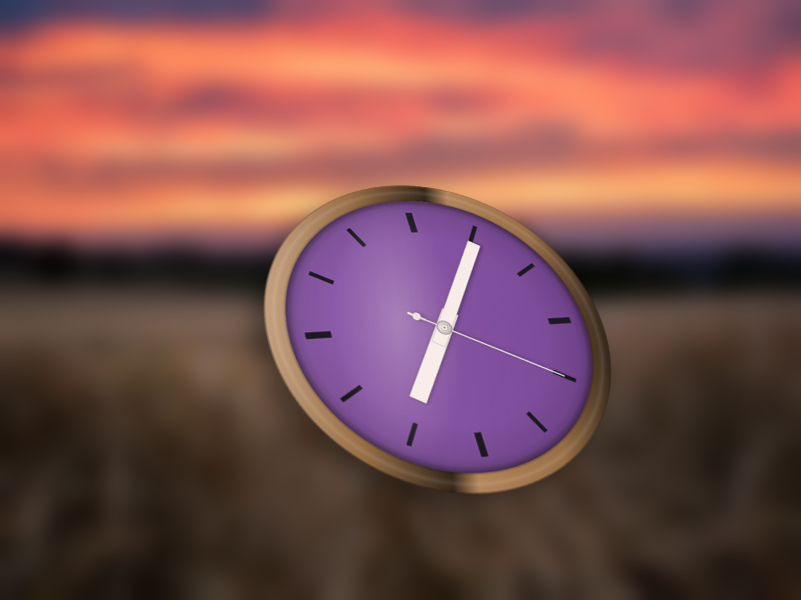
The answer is 7 h 05 min 20 s
